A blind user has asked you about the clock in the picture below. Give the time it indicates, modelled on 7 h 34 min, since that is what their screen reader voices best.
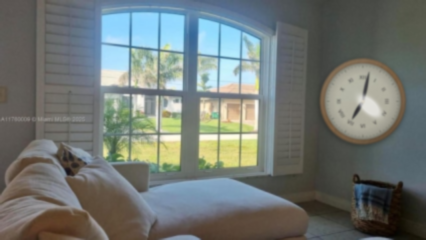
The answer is 7 h 02 min
